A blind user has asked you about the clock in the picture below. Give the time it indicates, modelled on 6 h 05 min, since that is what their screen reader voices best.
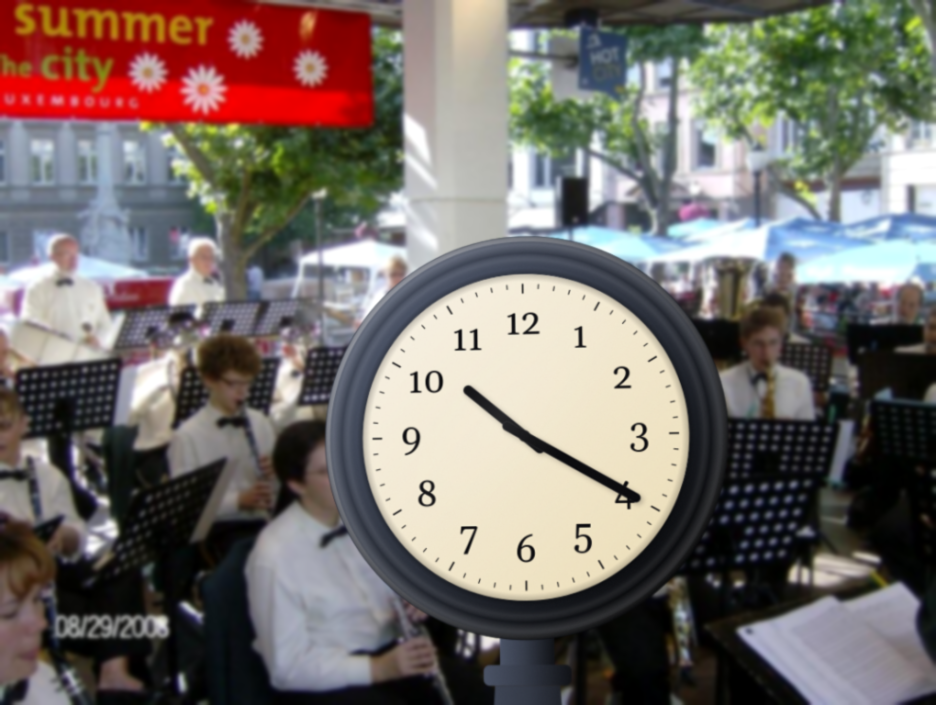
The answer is 10 h 20 min
